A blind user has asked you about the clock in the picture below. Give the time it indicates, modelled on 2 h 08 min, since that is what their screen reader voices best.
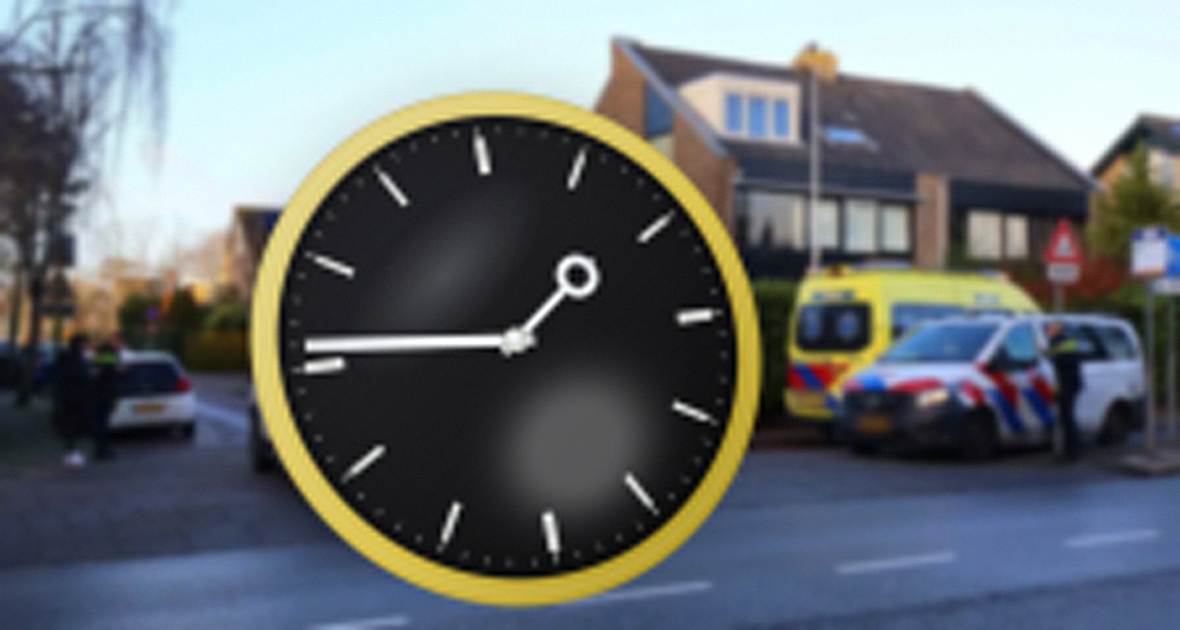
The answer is 1 h 46 min
